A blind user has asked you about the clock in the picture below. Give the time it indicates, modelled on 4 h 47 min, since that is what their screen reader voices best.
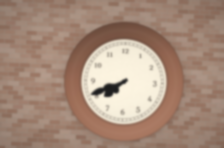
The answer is 7 h 41 min
